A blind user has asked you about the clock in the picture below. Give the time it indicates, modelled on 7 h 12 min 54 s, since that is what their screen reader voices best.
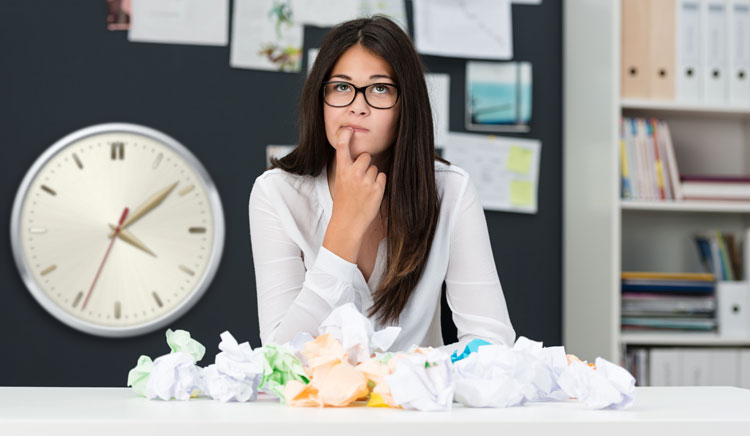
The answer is 4 h 08 min 34 s
